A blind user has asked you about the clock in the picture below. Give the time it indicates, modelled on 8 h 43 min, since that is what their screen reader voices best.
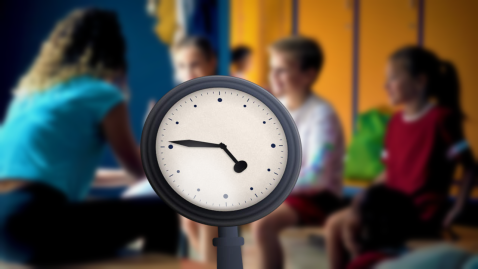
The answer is 4 h 46 min
